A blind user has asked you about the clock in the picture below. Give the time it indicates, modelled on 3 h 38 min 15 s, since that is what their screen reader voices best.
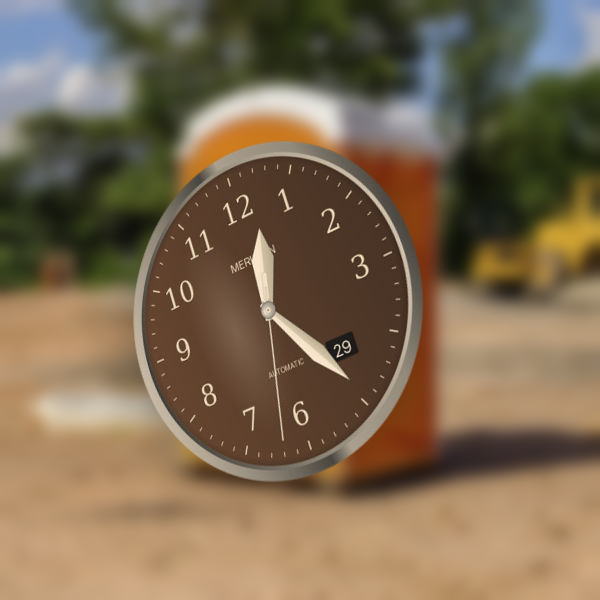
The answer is 12 h 24 min 32 s
